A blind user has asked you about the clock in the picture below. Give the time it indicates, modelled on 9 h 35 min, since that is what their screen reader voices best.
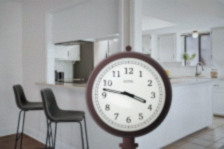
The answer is 3 h 47 min
